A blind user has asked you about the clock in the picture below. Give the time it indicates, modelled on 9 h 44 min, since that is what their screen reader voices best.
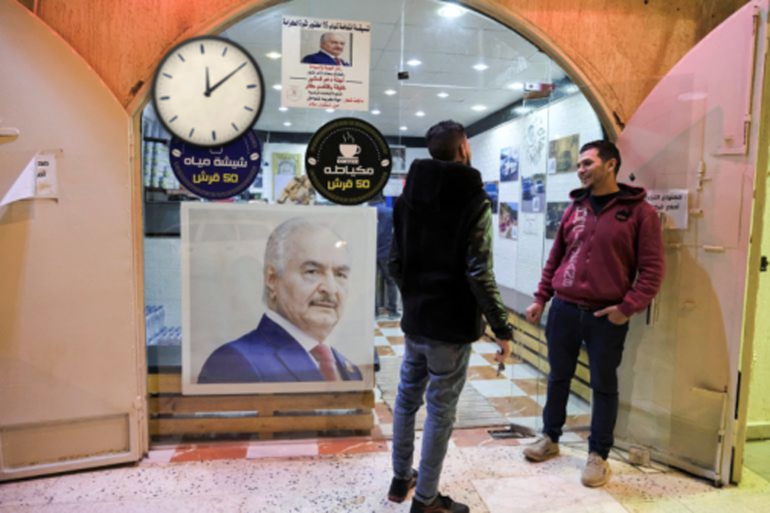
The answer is 12 h 10 min
